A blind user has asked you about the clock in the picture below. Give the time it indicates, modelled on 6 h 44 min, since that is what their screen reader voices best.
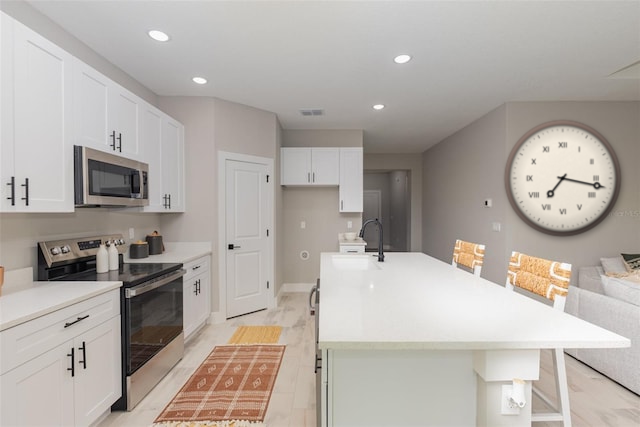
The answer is 7 h 17 min
